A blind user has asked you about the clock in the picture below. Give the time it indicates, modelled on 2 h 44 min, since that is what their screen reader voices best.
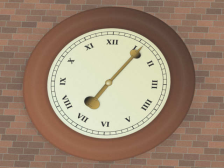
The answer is 7 h 06 min
